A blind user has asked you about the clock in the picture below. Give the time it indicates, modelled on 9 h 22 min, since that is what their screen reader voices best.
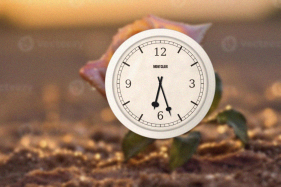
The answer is 6 h 27 min
